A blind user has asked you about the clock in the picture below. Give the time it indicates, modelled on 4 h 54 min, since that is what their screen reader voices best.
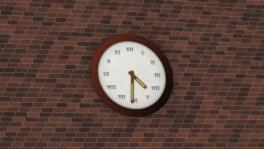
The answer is 4 h 31 min
